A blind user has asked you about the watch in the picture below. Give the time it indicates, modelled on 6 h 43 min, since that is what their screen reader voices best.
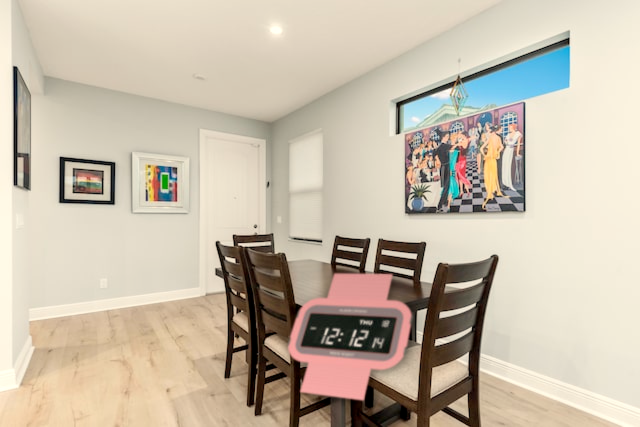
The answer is 12 h 12 min
